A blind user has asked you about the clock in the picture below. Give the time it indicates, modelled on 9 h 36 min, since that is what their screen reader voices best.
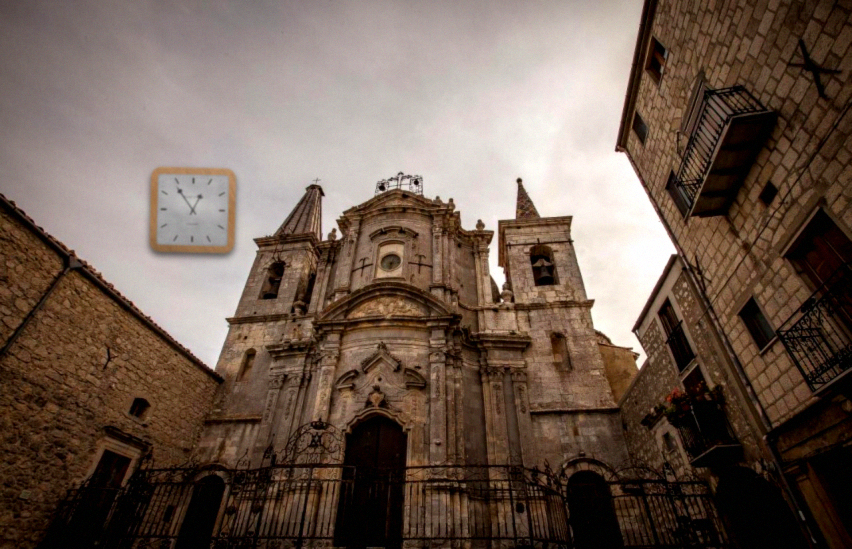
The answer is 12 h 54 min
